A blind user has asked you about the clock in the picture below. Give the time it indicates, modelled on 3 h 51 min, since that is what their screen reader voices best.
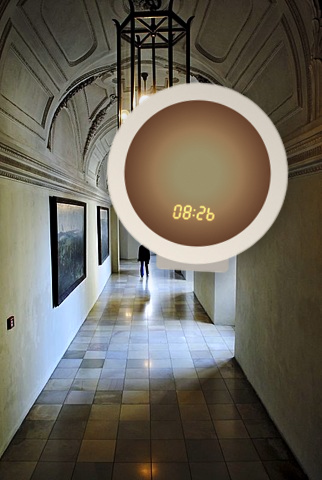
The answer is 8 h 26 min
